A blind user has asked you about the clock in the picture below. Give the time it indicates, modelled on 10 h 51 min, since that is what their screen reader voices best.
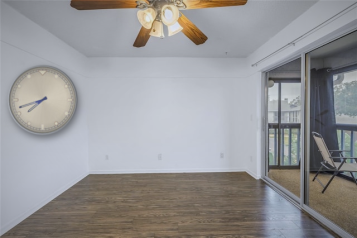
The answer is 7 h 42 min
